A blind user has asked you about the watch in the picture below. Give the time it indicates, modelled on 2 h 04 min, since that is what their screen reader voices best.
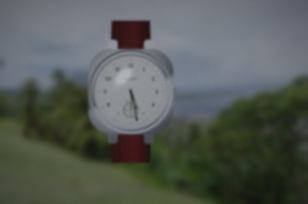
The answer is 5 h 28 min
